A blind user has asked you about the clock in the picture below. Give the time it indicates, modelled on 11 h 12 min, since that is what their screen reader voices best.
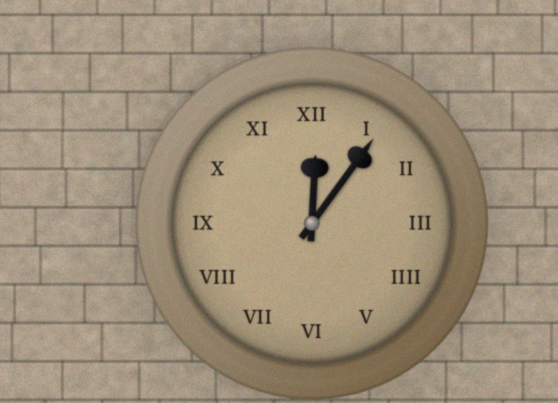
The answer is 12 h 06 min
